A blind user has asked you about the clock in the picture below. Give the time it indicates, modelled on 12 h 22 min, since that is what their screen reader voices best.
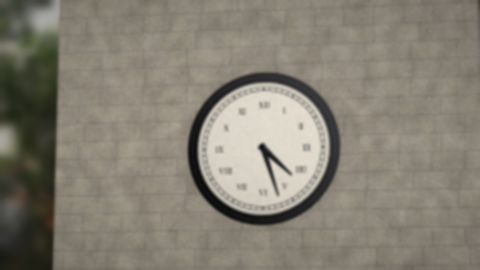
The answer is 4 h 27 min
